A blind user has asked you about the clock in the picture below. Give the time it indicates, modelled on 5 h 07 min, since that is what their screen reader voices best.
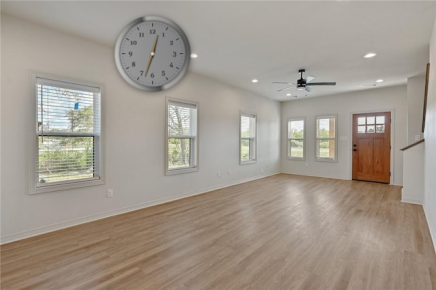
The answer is 12 h 33 min
